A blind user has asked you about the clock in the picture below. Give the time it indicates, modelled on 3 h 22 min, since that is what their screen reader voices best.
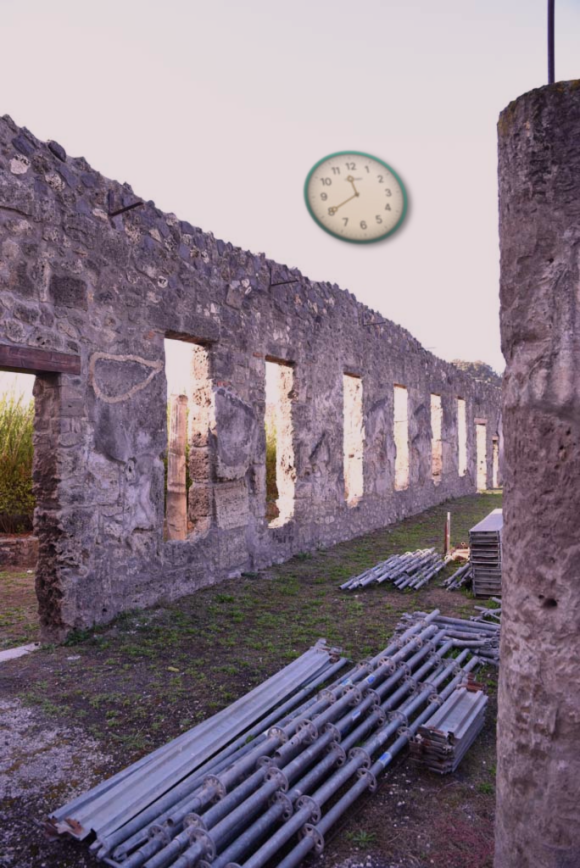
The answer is 11 h 40 min
